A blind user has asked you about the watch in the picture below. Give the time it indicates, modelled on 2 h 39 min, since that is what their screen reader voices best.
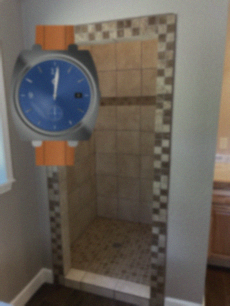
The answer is 12 h 01 min
